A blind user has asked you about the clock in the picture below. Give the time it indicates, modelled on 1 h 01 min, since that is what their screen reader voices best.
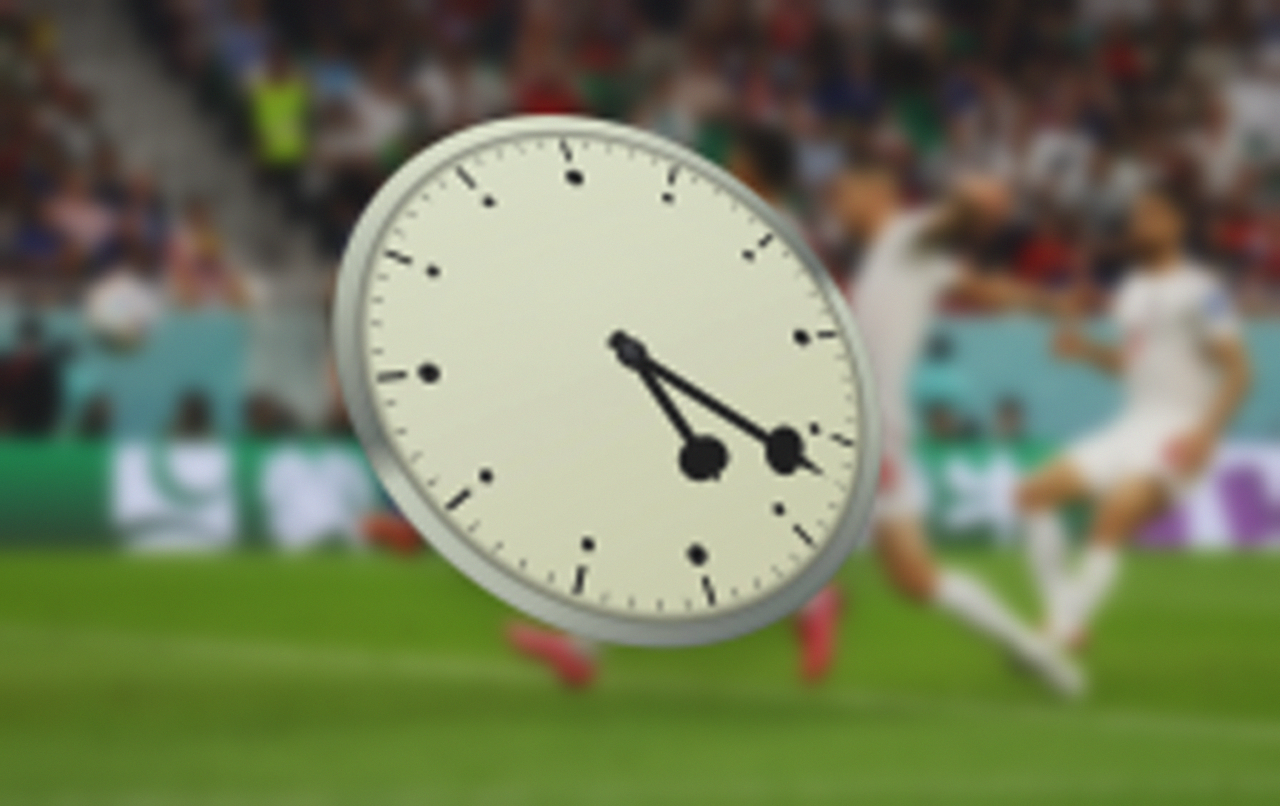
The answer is 5 h 22 min
